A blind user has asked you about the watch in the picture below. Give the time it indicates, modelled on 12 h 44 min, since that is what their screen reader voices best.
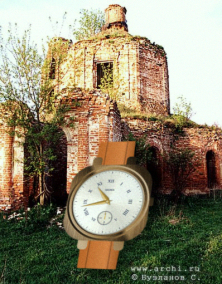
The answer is 10 h 43 min
